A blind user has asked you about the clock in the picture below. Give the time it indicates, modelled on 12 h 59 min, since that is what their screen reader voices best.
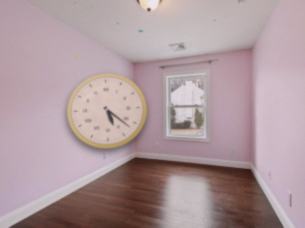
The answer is 5 h 22 min
